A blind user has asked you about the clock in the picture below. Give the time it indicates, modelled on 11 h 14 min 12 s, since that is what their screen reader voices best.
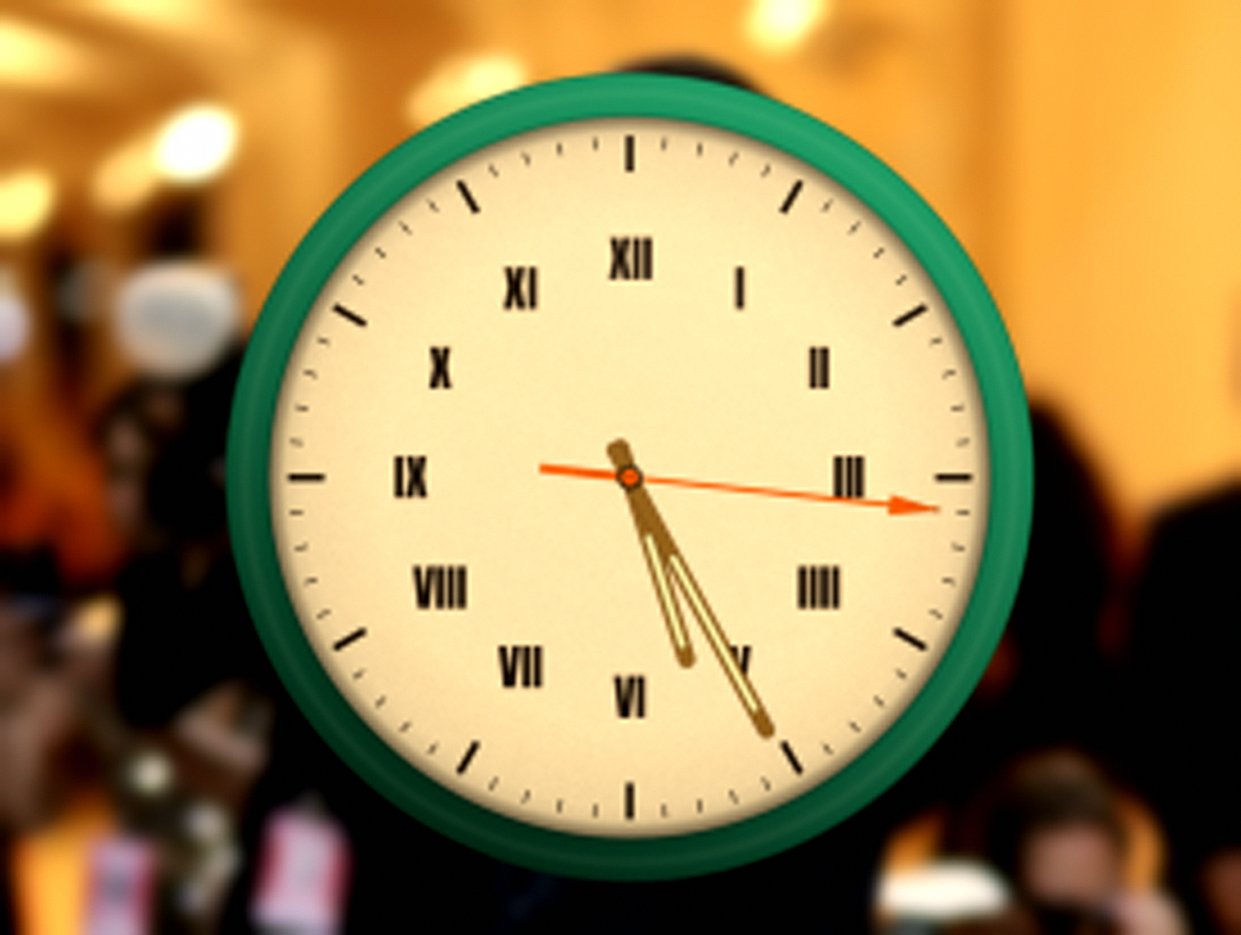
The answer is 5 h 25 min 16 s
